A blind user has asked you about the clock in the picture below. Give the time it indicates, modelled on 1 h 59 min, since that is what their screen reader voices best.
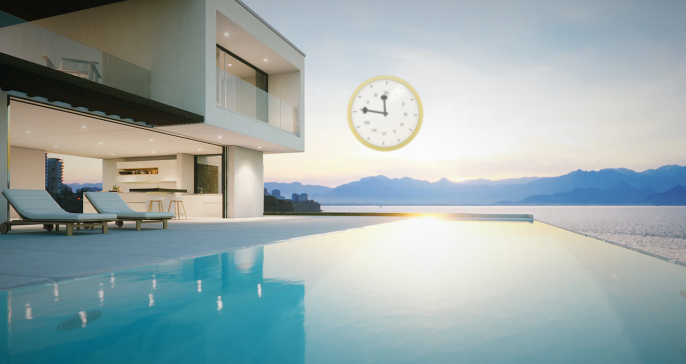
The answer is 11 h 46 min
